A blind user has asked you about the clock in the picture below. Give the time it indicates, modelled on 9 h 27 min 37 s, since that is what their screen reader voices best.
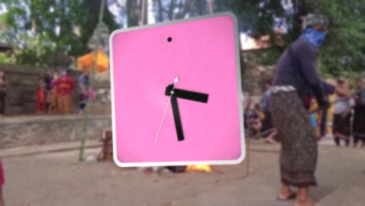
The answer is 3 h 28 min 34 s
